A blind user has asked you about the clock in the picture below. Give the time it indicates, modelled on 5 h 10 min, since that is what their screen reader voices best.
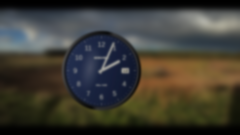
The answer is 2 h 04 min
